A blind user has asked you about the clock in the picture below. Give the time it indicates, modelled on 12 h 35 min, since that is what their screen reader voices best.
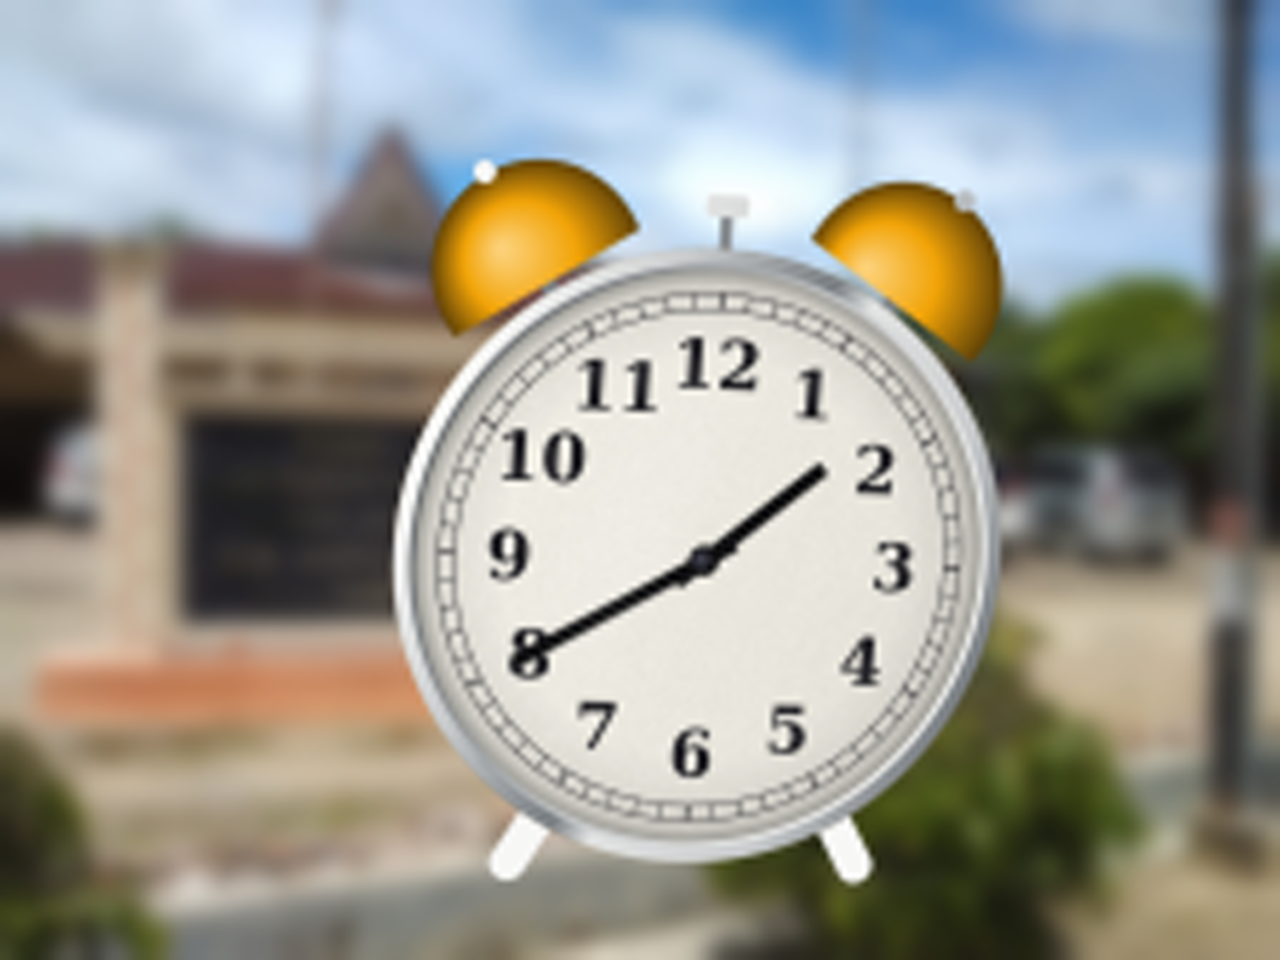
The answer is 1 h 40 min
